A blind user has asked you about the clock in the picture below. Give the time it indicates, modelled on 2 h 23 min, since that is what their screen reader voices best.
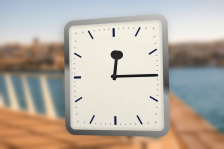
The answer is 12 h 15 min
